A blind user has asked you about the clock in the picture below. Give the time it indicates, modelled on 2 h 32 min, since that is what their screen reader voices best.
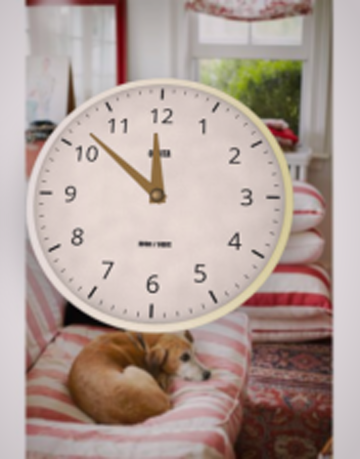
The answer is 11 h 52 min
